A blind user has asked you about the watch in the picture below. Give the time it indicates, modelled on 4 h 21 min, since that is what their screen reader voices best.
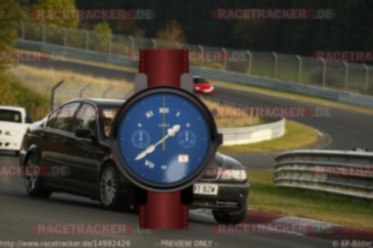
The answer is 1 h 39 min
